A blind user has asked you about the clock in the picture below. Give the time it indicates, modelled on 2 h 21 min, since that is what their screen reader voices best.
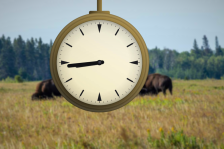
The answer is 8 h 44 min
